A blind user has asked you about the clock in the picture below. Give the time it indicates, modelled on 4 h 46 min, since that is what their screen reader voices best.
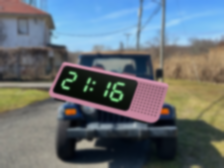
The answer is 21 h 16 min
